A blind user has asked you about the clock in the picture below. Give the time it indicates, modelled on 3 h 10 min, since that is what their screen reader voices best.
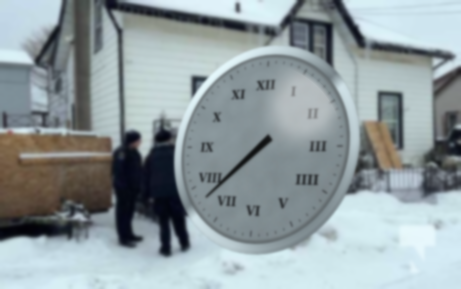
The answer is 7 h 38 min
